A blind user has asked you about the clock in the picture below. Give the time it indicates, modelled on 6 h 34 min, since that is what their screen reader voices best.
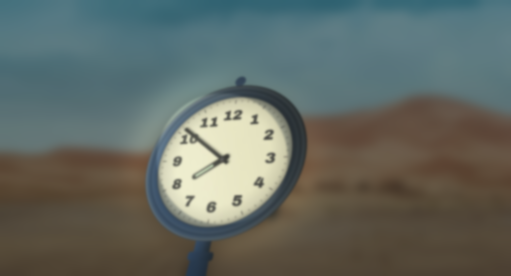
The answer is 7 h 51 min
